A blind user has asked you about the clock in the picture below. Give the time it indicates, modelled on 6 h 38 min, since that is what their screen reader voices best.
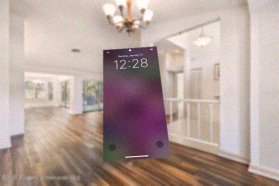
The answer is 12 h 28 min
